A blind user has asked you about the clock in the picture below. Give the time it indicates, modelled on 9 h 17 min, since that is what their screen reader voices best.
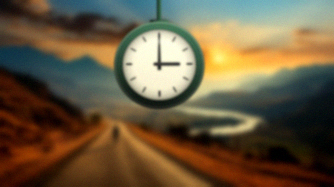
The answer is 3 h 00 min
